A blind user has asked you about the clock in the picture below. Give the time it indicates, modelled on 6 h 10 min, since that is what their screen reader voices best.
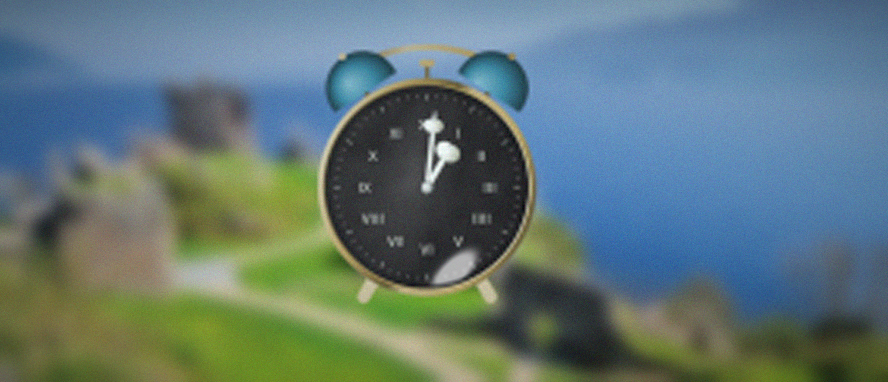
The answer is 1 h 01 min
